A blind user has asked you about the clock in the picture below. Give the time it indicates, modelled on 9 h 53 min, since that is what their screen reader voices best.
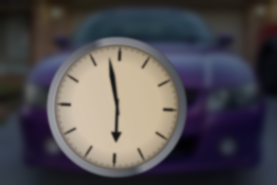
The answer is 5 h 58 min
